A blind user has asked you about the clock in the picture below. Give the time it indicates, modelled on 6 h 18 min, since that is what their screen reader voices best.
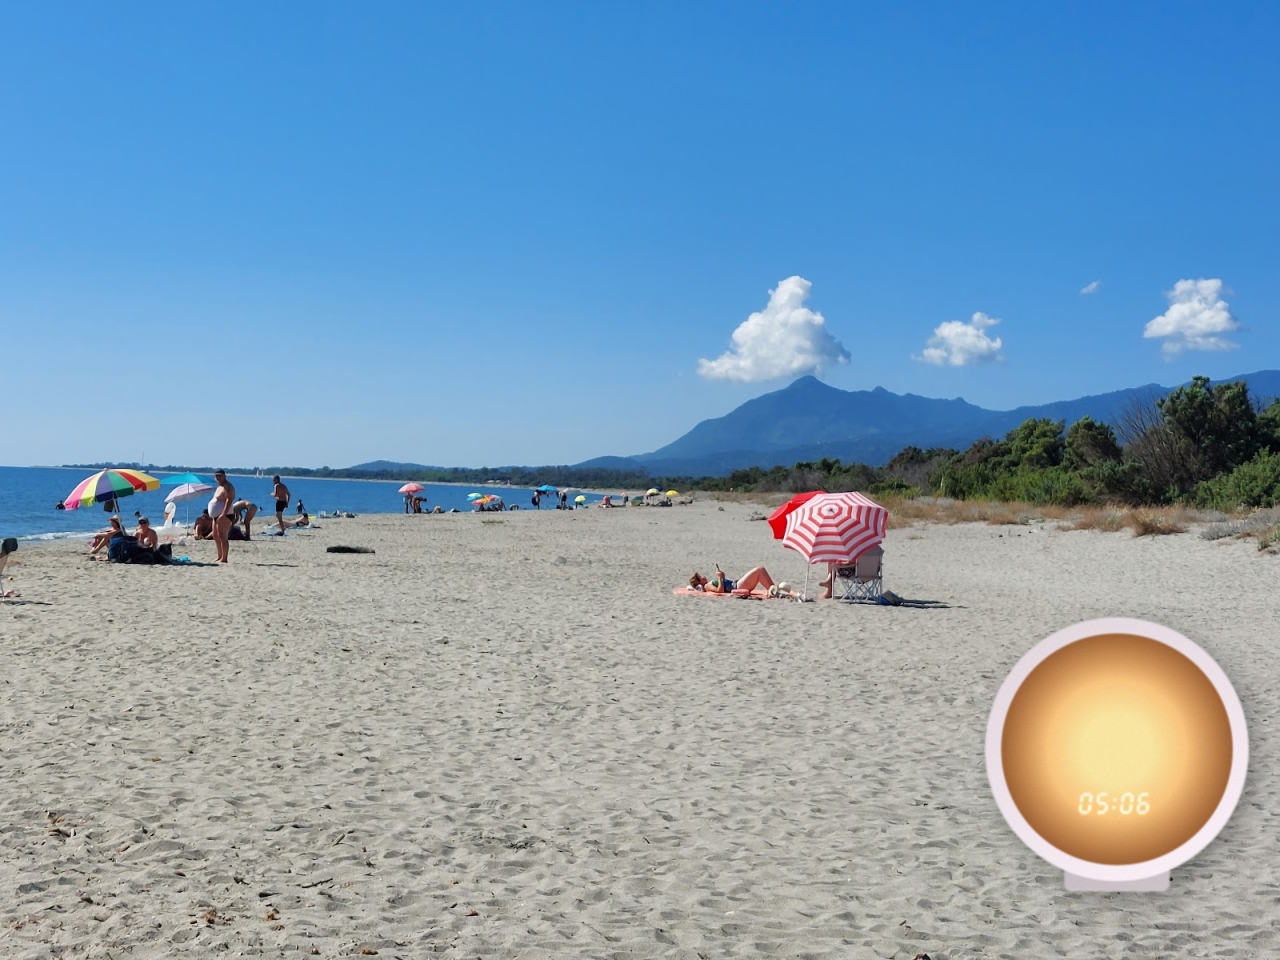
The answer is 5 h 06 min
